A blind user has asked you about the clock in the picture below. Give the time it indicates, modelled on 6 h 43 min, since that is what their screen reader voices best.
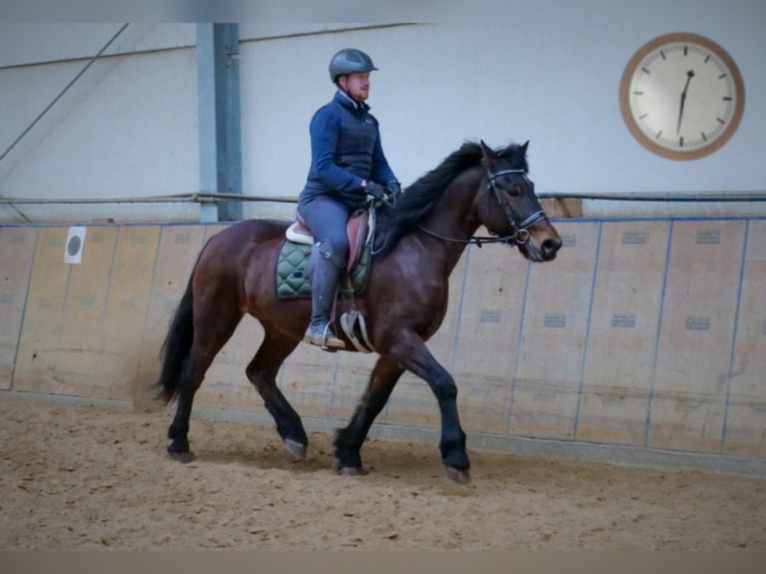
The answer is 12 h 31 min
